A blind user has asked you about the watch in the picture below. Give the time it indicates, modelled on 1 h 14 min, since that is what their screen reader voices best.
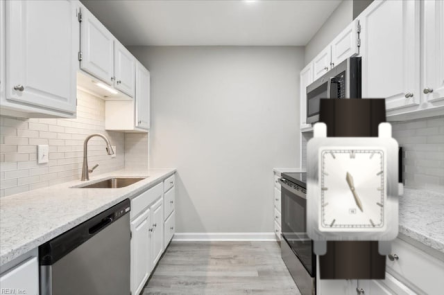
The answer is 11 h 26 min
